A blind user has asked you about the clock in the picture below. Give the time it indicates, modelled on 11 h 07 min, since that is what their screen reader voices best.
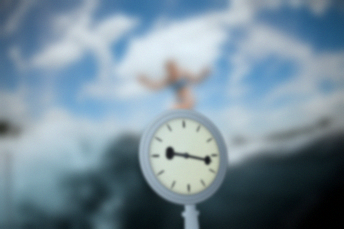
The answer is 9 h 17 min
